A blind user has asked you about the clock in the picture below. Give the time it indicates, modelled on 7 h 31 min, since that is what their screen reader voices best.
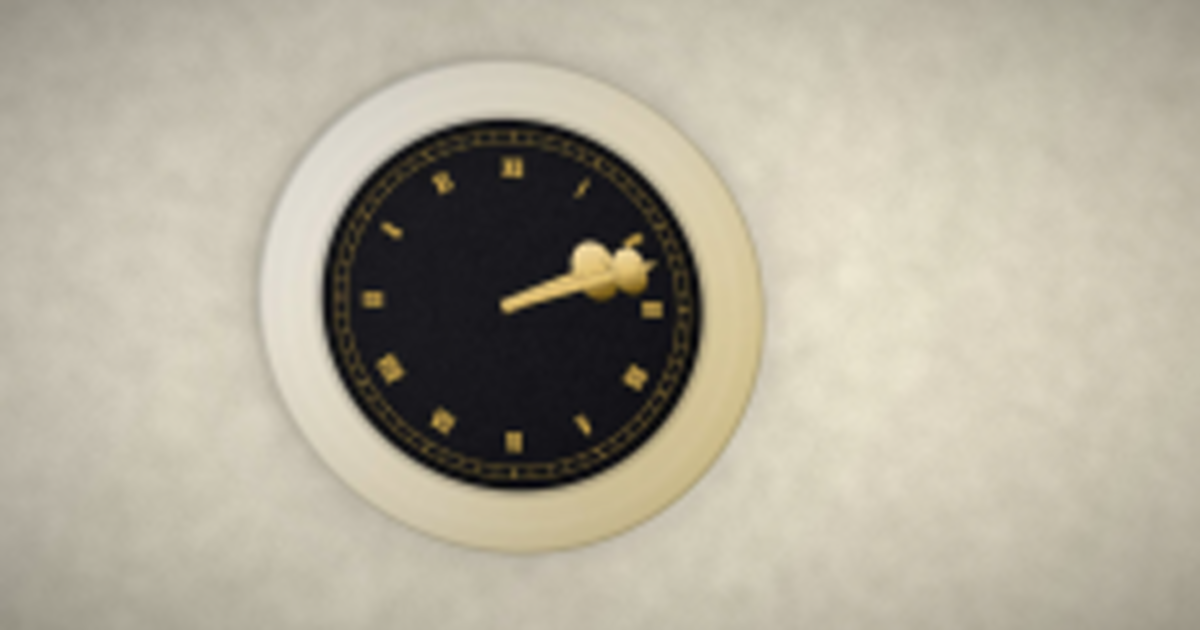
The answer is 2 h 12 min
